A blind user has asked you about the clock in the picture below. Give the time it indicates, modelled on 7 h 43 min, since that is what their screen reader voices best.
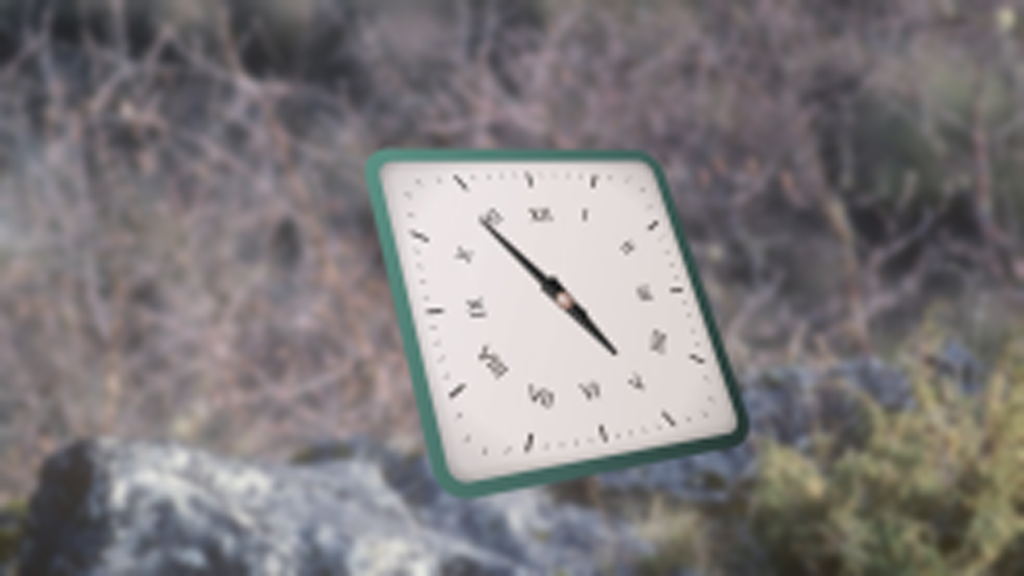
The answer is 4 h 54 min
